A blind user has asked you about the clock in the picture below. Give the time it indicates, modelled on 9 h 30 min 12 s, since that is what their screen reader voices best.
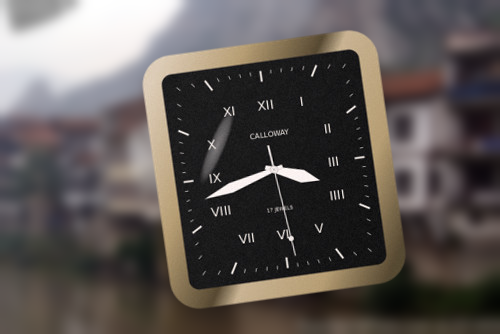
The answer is 3 h 42 min 29 s
